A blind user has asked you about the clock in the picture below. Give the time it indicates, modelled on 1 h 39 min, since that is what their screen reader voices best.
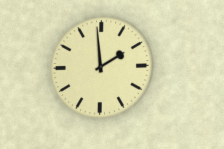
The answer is 1 h 59 min
